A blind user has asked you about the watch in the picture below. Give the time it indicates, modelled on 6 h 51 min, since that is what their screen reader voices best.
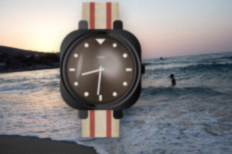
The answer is 8 h 31 min
